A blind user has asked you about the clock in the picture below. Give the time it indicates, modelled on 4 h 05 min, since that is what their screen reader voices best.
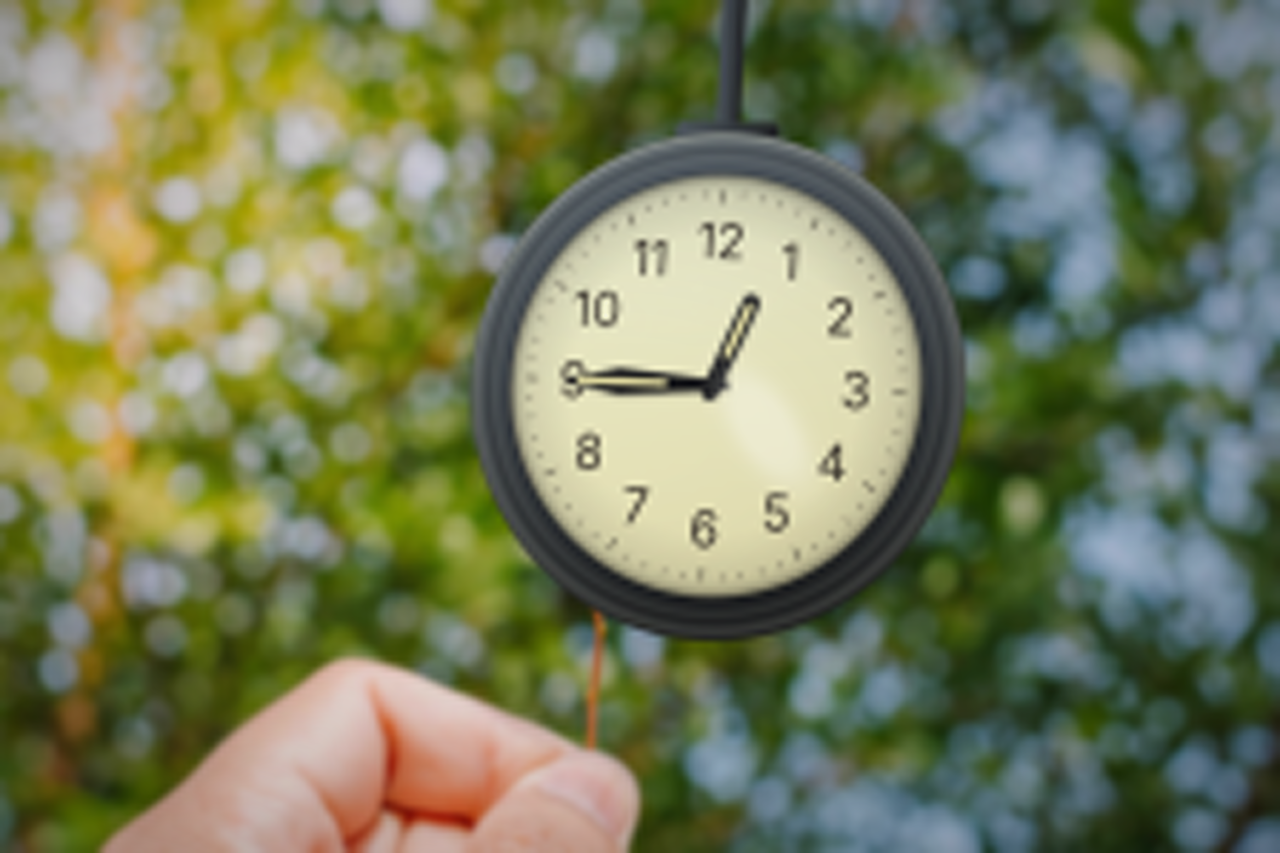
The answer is 12 h 45 min
